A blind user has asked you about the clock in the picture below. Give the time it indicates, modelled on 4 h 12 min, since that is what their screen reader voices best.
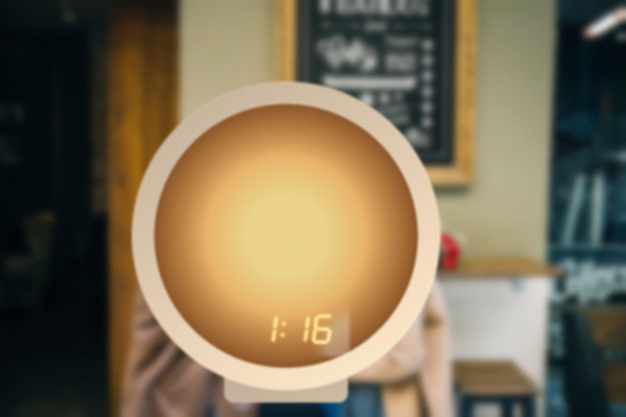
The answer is 1 h 16 min
